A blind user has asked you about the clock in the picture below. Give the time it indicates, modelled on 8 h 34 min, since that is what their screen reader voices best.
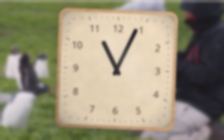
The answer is 11 h 04 min
